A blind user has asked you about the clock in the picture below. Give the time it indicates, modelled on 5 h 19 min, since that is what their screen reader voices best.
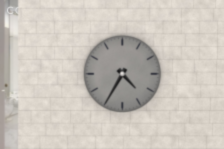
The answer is 4 h 35 min
